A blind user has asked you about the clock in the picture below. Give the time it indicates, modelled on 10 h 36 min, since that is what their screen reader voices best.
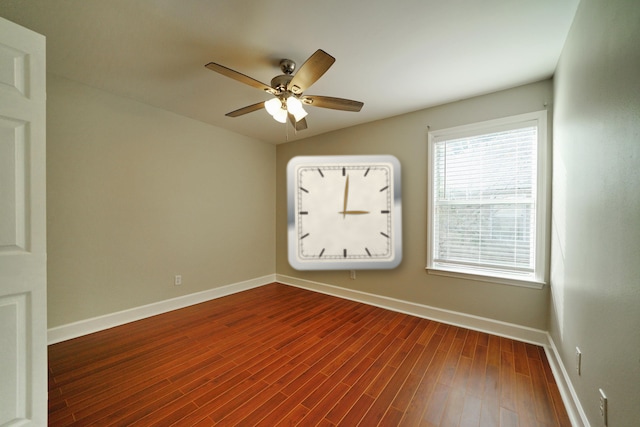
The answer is 3 h 01 min
